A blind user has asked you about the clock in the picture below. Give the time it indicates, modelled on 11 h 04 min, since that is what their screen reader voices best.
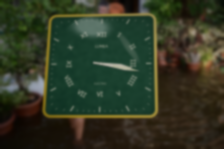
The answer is 3 h 17 min
